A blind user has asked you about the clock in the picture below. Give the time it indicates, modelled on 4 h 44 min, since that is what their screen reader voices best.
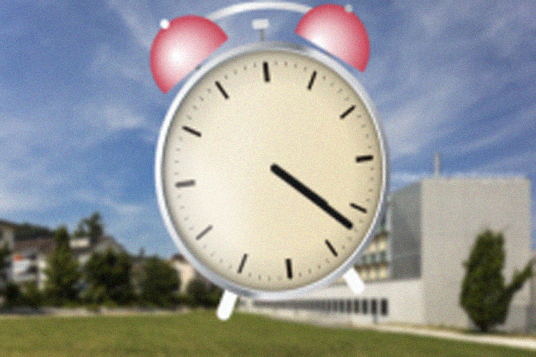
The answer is 4 h 22 min
